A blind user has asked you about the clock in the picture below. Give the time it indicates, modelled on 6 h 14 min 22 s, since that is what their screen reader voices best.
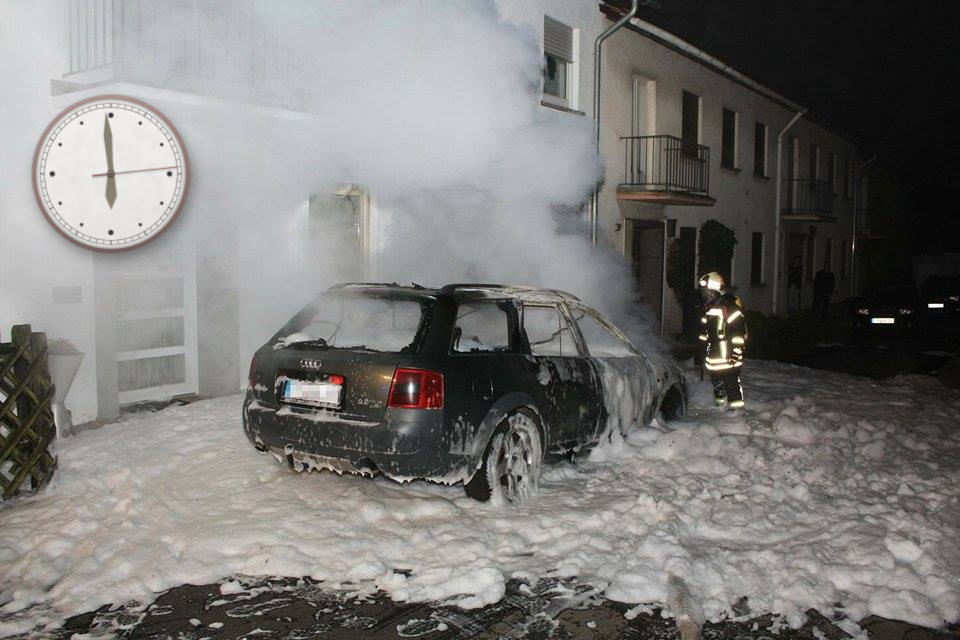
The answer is 5 h 59 min 14 s
